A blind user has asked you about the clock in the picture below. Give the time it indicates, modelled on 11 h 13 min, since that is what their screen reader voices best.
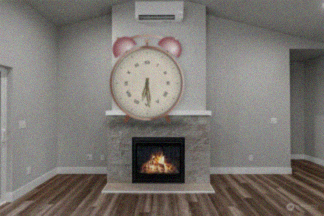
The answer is 6 h 29 min
